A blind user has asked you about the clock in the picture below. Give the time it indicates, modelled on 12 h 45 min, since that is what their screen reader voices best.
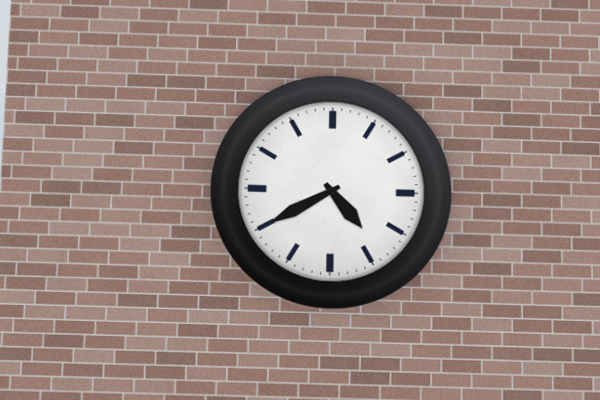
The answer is 4 h 40 min
